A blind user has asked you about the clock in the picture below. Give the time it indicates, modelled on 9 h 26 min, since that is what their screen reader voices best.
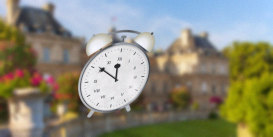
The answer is 11 h 51 min
